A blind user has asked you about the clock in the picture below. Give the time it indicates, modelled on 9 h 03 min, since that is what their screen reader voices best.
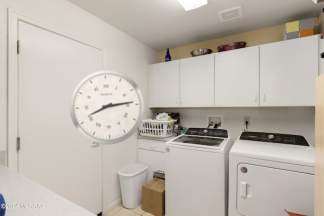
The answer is 8 h 14 min
